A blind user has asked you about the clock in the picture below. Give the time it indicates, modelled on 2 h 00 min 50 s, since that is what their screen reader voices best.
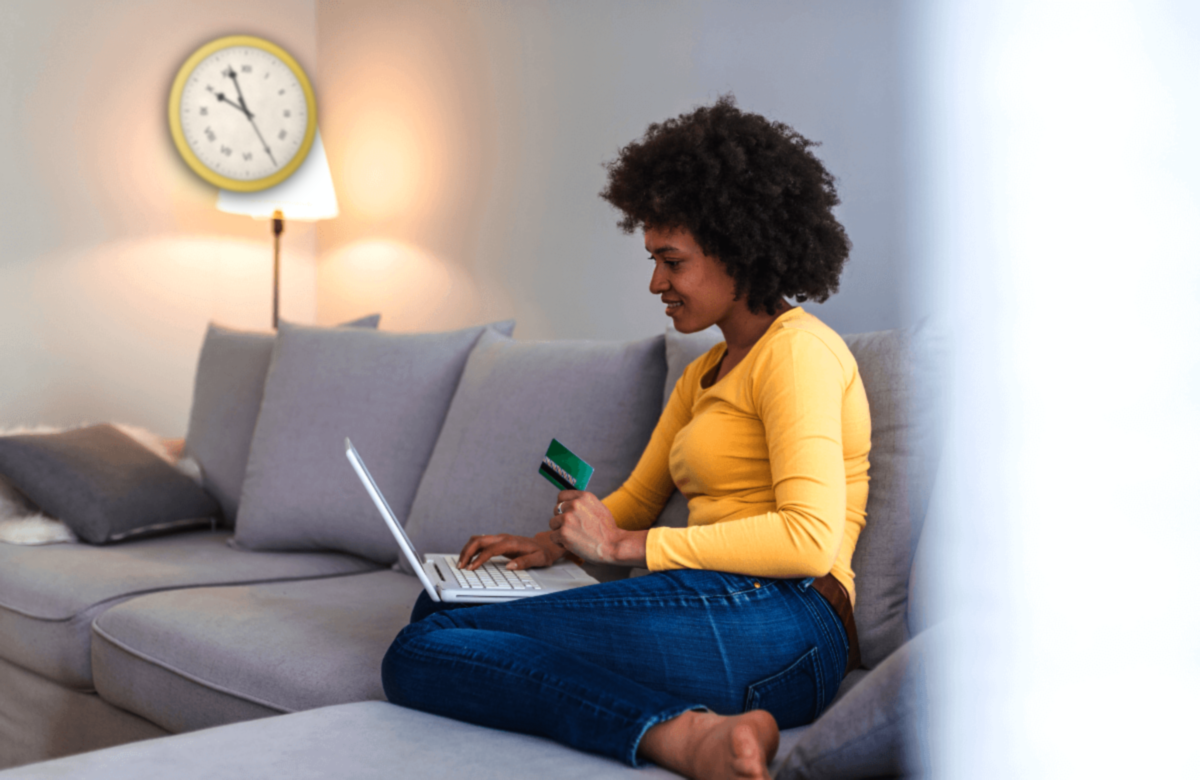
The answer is 9 h 56 min 25 s
